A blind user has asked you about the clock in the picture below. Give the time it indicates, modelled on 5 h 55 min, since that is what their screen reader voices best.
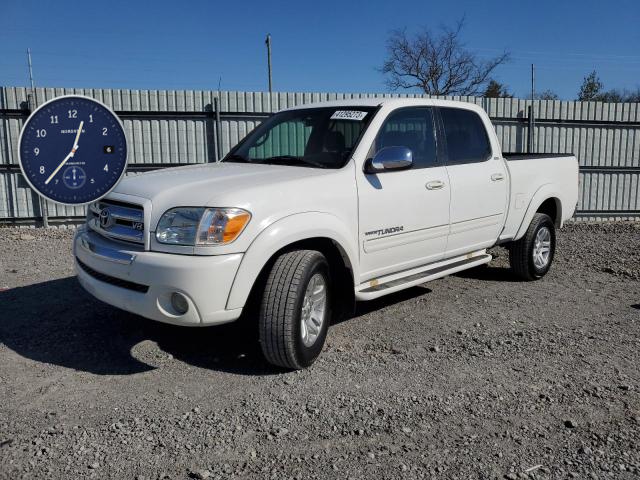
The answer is 12 h 37 min
